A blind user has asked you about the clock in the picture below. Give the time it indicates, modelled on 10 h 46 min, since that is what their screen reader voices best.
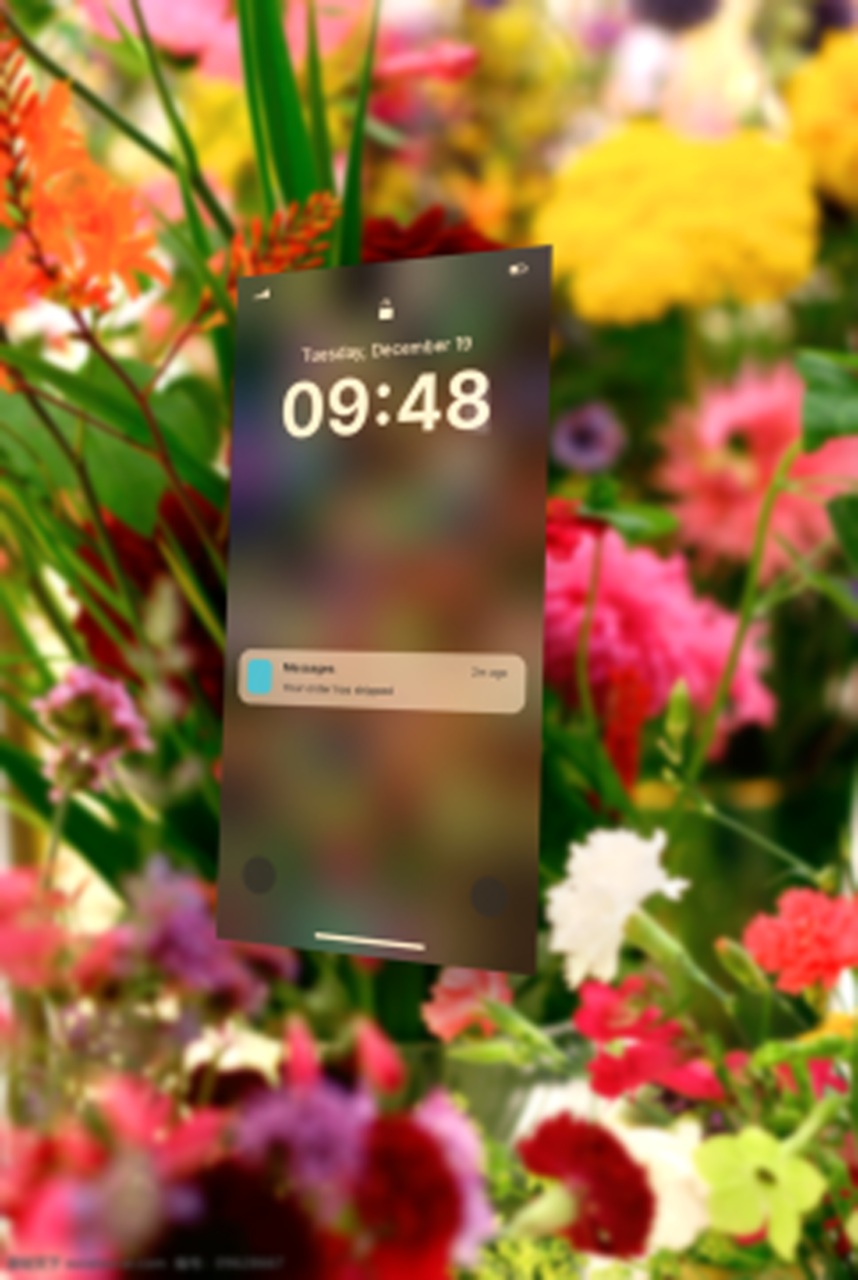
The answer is 9 h 48 min
